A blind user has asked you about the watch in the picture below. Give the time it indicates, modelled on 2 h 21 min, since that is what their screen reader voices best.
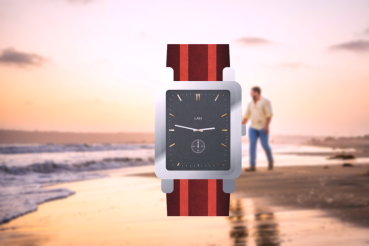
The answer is 2 h 47 min
